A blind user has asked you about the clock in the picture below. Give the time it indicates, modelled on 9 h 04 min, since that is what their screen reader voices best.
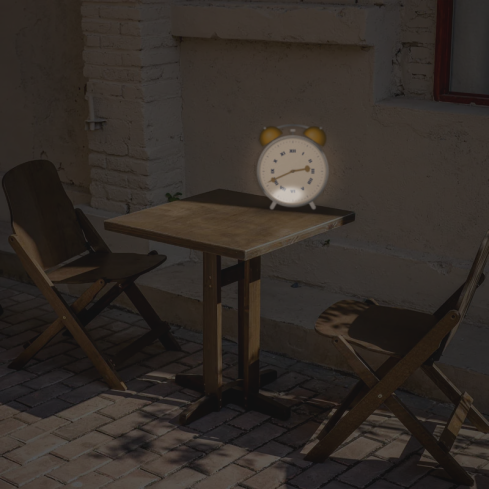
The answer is 2 h 41 min
